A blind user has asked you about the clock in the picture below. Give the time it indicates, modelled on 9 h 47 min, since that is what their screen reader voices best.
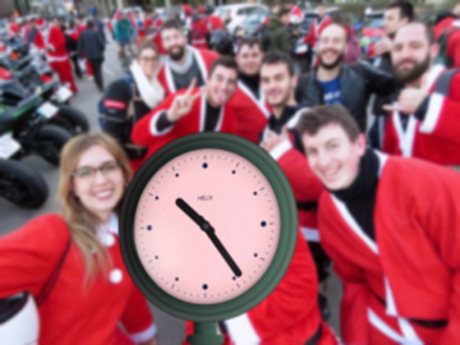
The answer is 10 h 24 min
